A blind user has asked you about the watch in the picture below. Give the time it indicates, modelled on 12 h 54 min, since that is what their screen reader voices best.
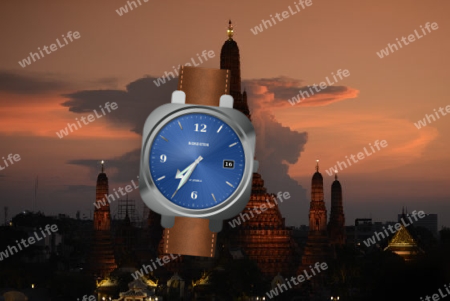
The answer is 7 h 35 min
